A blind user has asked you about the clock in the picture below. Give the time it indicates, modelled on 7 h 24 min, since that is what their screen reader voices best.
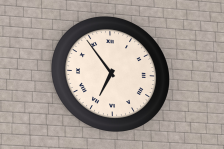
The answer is 6 h 54 min
